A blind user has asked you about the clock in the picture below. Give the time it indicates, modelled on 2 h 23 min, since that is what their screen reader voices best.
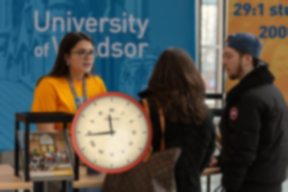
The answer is 11 h 44 min
